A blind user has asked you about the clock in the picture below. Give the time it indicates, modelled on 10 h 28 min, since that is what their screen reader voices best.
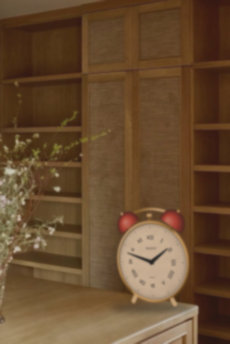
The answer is 1 h 48 min
